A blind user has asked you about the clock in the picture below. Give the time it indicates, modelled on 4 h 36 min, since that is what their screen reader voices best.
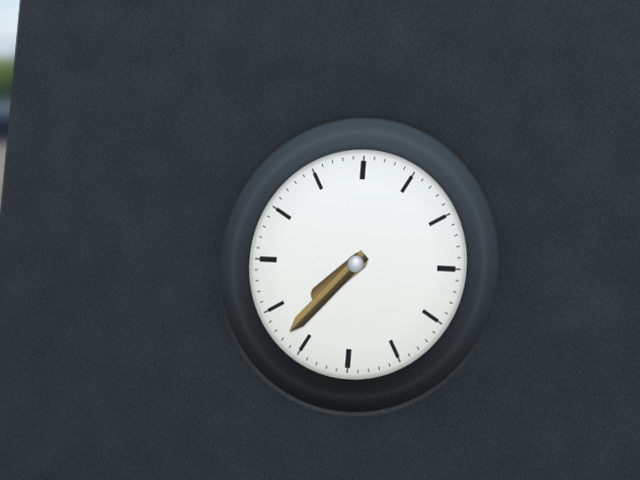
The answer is 7 h 37 min
